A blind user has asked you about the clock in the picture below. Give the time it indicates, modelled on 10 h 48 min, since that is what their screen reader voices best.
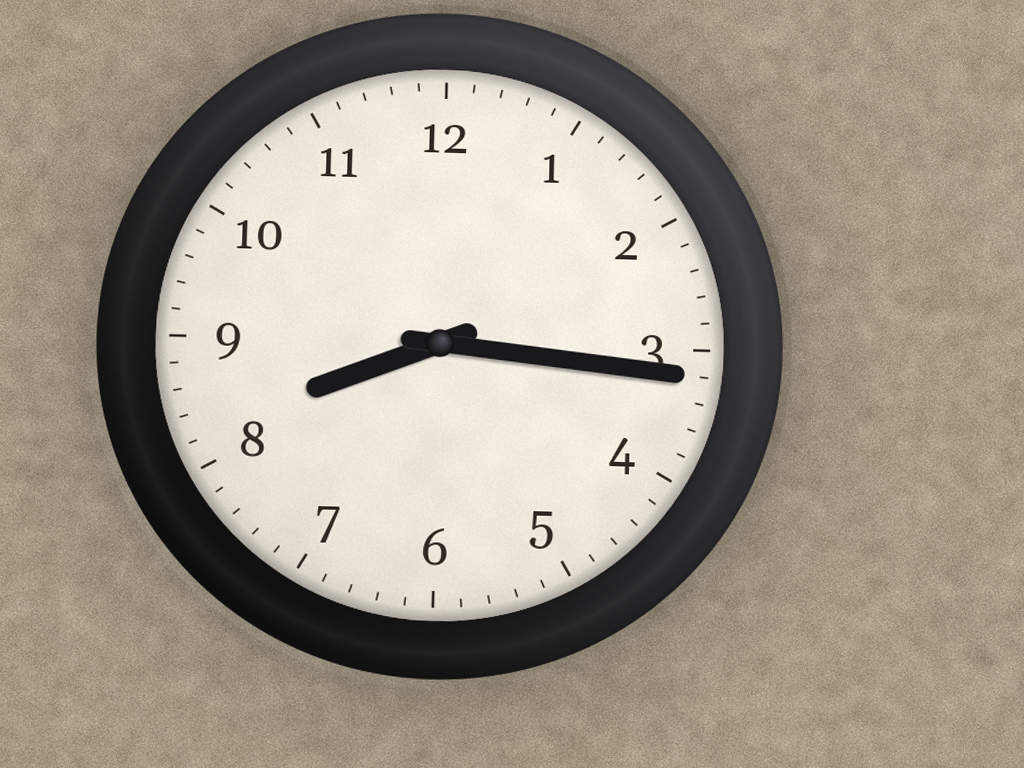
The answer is 8 h 16 min
